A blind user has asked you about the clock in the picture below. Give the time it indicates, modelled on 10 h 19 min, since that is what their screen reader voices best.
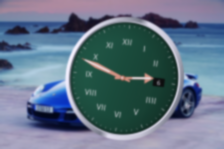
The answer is 2 h 48 min
